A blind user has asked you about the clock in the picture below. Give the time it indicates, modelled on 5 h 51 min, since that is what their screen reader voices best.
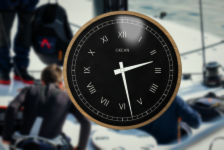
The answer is 2 h 28 min
